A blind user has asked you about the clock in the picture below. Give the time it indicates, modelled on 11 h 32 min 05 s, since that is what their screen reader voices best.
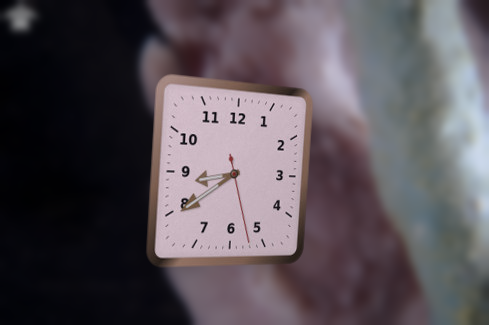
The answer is 8 h 39 min 27 s
